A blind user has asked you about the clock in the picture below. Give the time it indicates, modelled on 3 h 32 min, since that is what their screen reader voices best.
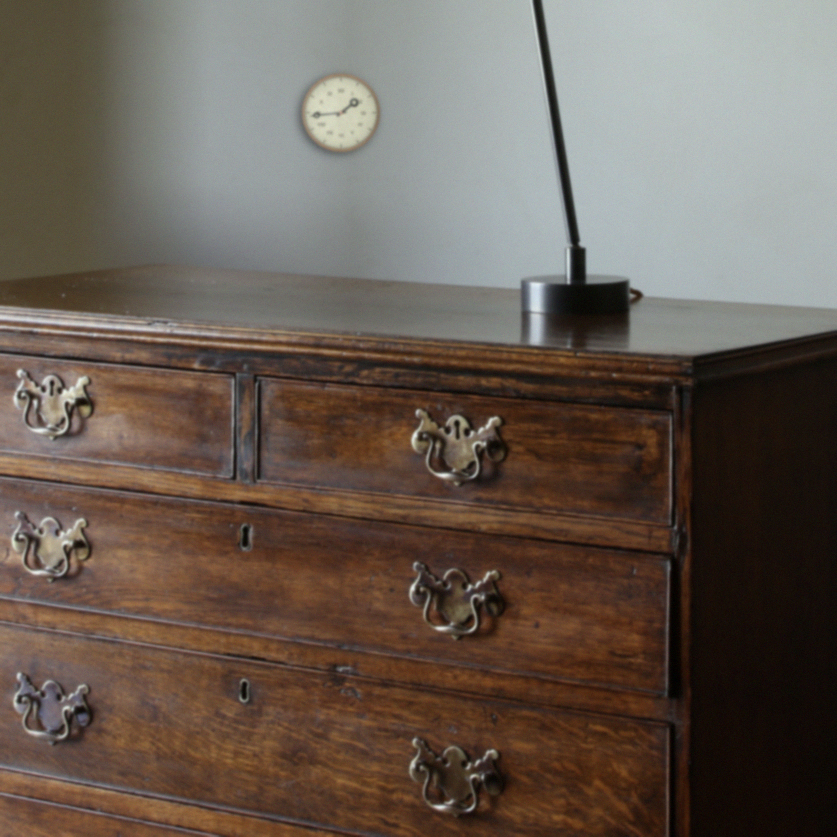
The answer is 1 h 44 min
